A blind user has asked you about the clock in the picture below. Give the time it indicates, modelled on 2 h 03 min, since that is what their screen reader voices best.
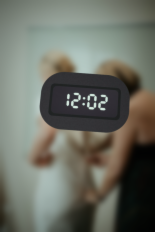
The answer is 12 h 02 min
